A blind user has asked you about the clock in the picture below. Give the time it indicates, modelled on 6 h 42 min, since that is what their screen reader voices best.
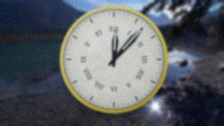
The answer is 12 h 07 min
